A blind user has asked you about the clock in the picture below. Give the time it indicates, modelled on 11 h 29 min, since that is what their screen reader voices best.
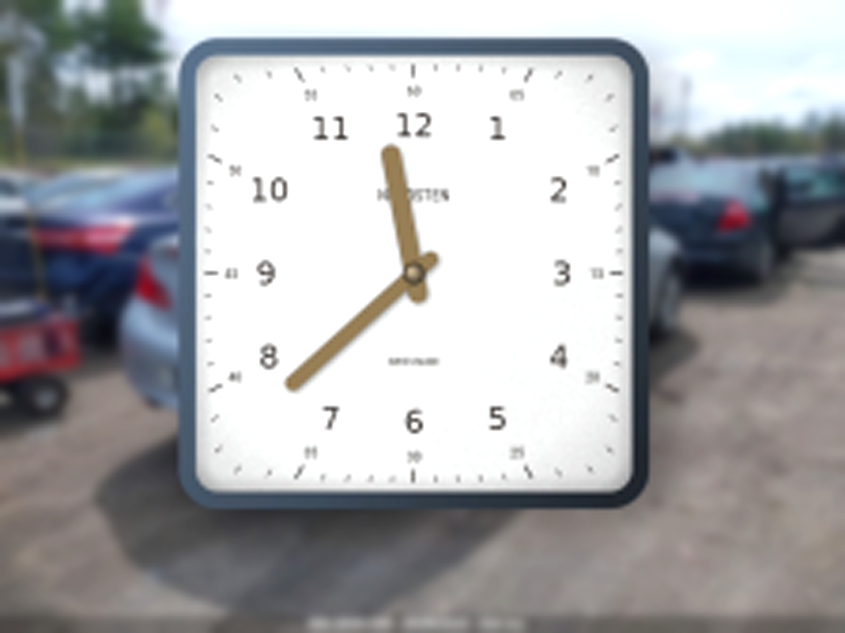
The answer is 11 h 38 min
